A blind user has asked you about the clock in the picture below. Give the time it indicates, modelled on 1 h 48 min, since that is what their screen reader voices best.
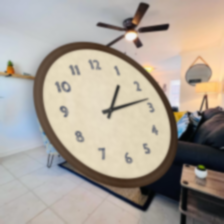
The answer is 1 h 13 min
